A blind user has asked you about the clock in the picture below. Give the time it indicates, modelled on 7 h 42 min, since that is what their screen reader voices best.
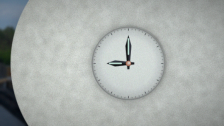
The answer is 9 h 00 min
